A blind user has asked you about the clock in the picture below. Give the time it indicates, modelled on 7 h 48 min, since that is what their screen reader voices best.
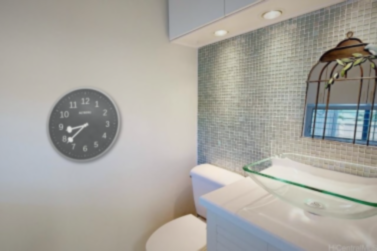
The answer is 8 h 38 min
